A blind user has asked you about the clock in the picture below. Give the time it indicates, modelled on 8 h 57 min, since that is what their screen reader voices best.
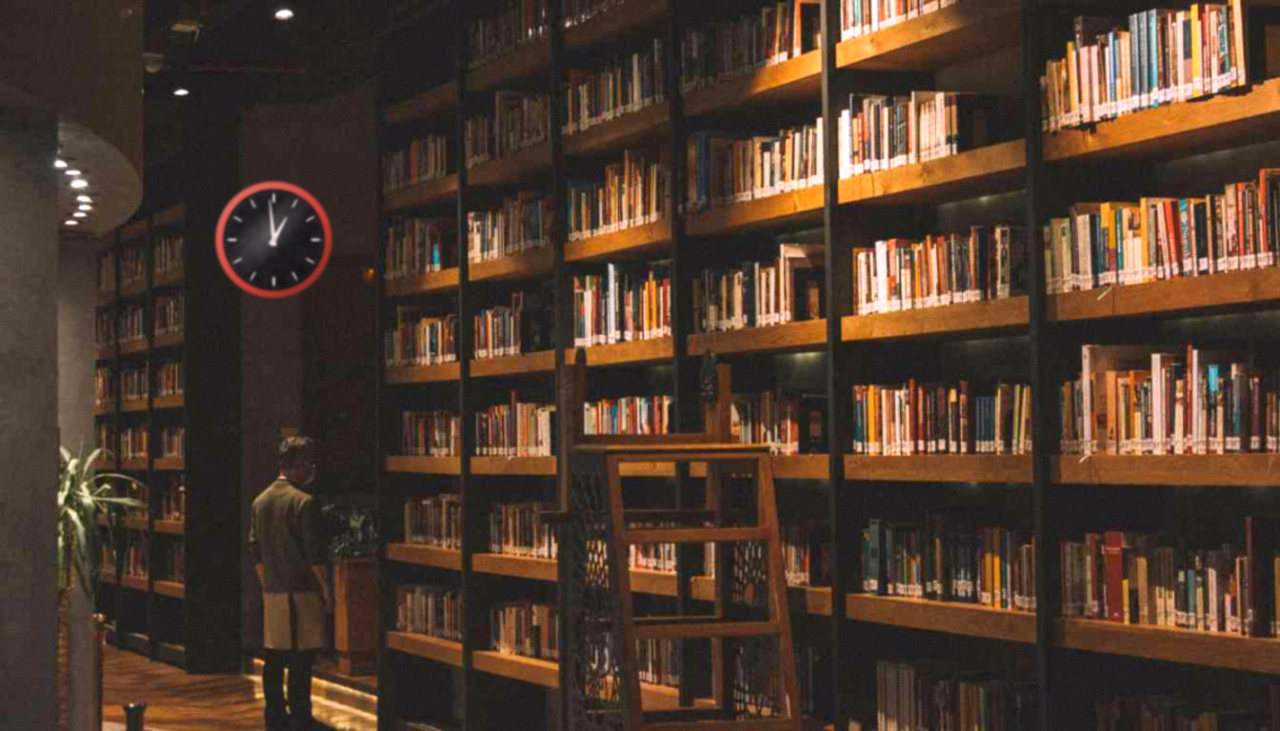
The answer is 12 h 59 min
